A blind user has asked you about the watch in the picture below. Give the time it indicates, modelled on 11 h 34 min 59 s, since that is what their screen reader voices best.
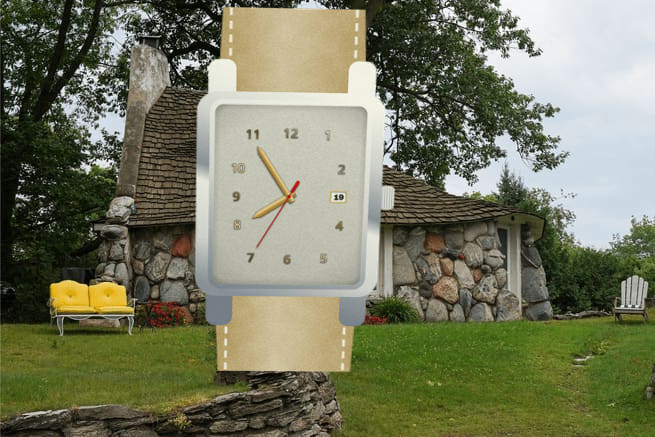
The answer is 7 h 54 min 35 s
